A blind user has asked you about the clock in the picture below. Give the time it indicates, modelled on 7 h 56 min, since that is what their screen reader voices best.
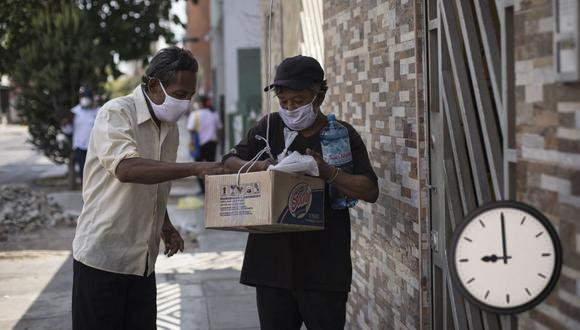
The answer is 9 h 00 min
